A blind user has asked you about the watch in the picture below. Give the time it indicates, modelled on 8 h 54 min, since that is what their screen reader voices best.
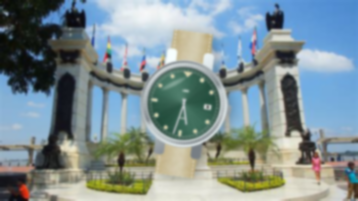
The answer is 5 h 32 min
